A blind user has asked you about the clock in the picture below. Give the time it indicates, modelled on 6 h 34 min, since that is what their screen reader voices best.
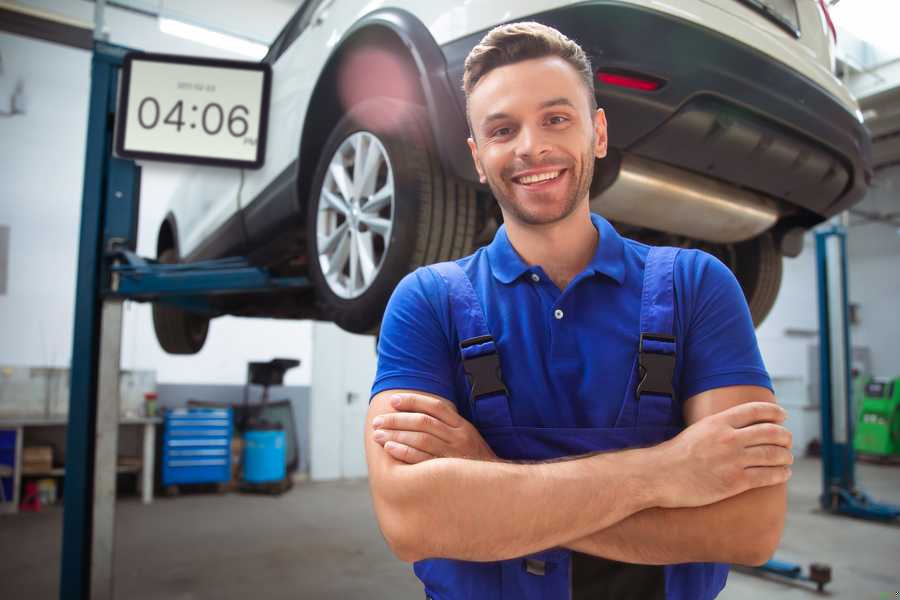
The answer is 4 h 06 min
